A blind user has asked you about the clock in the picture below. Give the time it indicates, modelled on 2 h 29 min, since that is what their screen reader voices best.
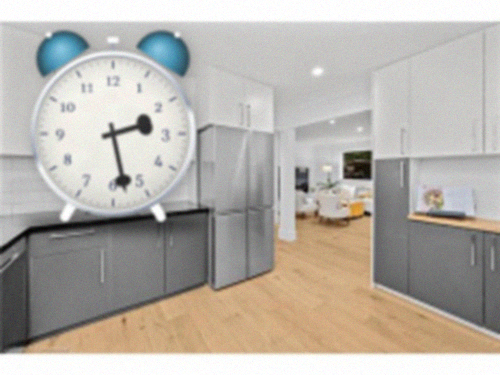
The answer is 2 h 28 min
